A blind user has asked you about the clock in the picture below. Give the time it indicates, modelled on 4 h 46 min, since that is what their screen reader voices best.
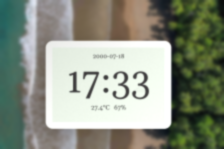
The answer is 17 h 33 min
